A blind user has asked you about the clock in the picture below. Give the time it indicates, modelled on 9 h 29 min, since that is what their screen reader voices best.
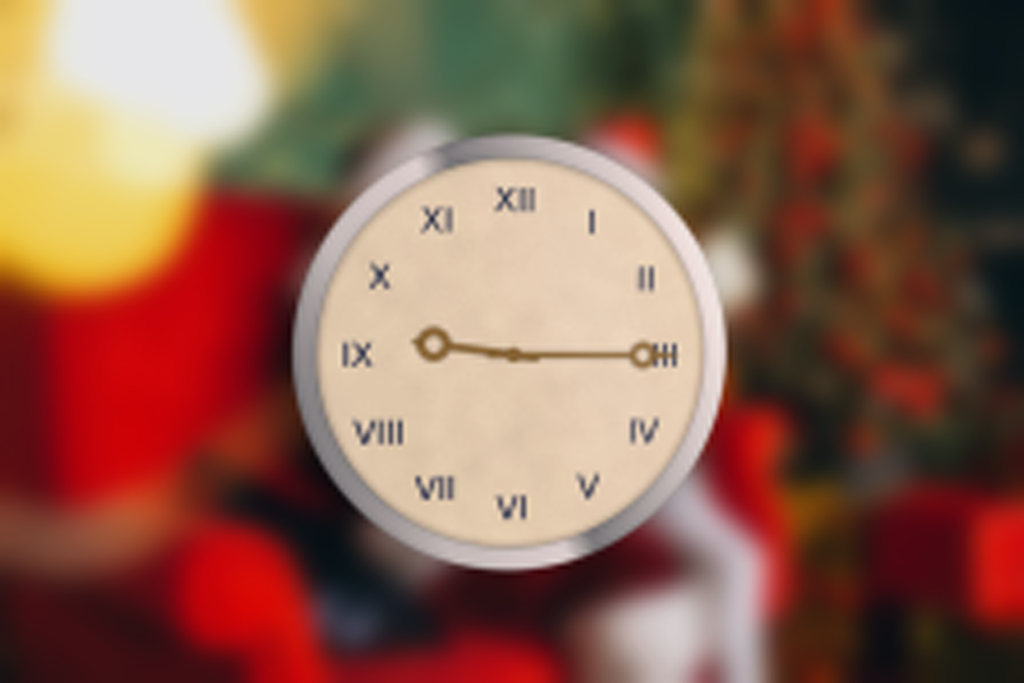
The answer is 9 h 15 min
